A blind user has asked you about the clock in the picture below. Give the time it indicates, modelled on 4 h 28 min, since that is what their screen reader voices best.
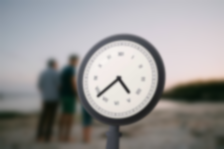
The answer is 4 h 38 min
